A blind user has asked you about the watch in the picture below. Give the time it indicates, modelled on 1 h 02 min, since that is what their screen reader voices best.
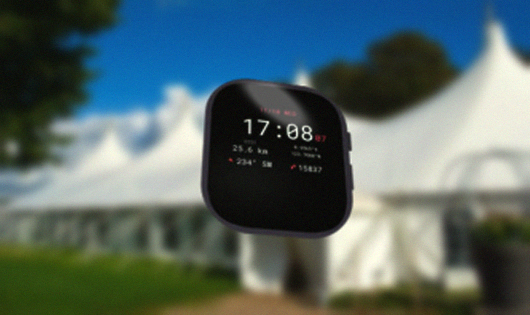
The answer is 17 h 08 min
